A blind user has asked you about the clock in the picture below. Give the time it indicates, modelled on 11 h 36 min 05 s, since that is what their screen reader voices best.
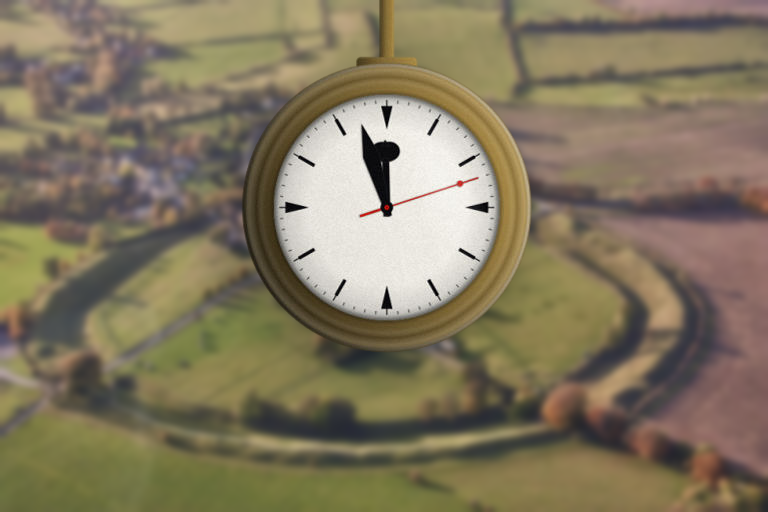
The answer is 11 h 57 min 12 s
